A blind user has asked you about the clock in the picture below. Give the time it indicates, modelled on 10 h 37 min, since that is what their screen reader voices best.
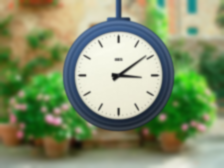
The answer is 3 h 09 min
